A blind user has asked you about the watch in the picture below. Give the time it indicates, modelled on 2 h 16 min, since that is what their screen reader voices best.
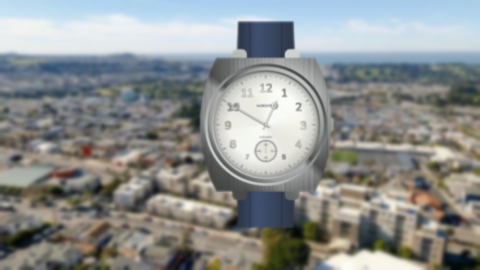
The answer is 12 h 50 min
